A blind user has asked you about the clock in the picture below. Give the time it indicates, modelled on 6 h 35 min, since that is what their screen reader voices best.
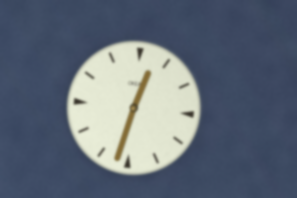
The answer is 12 h 32 min
